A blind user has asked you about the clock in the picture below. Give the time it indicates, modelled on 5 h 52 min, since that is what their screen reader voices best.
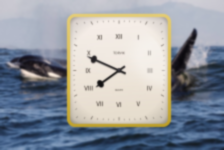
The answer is 7 h 49 min
